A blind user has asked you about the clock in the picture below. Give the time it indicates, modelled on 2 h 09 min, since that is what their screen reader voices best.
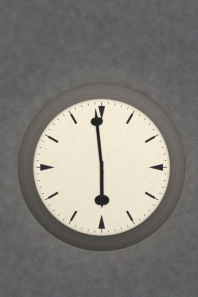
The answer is 5 h 59 min
